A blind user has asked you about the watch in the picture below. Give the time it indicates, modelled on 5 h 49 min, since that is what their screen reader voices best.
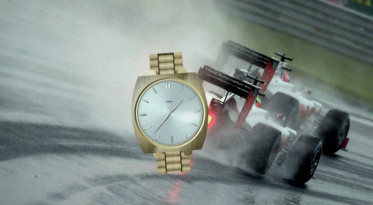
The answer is 1 h 37 min
